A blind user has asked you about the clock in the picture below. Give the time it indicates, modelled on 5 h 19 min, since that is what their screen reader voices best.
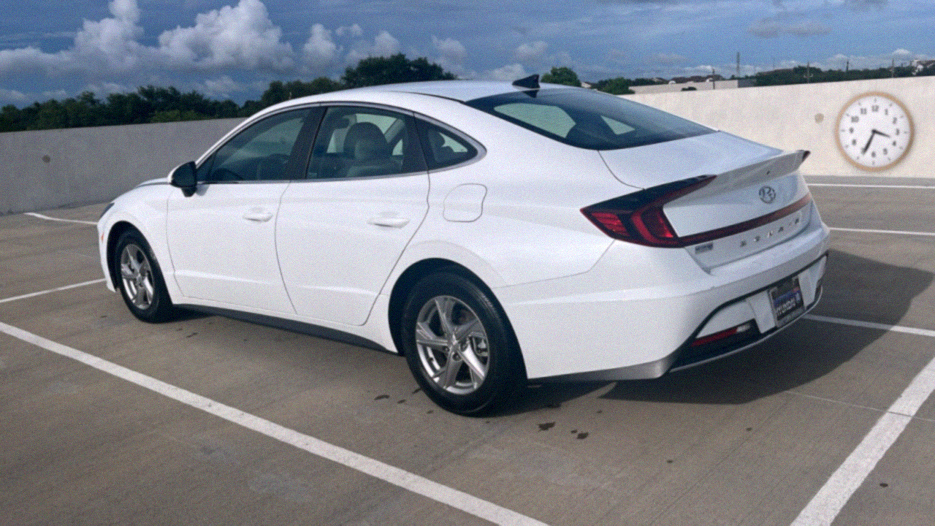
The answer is 3 h 34 min
